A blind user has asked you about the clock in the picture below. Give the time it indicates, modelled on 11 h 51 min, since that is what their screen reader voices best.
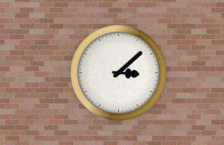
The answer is 3 h 08 min
